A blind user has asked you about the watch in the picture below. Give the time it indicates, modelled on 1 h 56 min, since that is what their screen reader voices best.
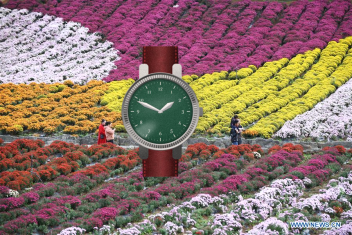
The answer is 1 h 49 min
